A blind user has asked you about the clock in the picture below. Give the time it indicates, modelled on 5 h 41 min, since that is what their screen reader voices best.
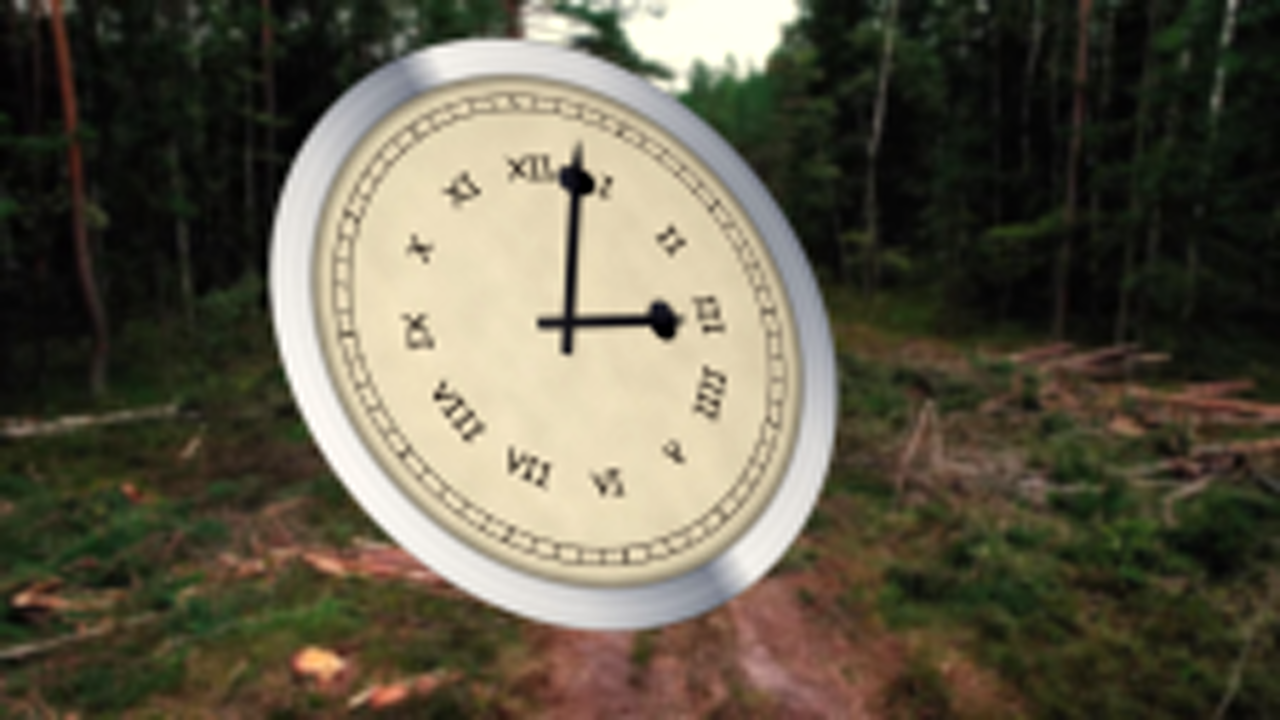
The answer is 3 h 03 min
